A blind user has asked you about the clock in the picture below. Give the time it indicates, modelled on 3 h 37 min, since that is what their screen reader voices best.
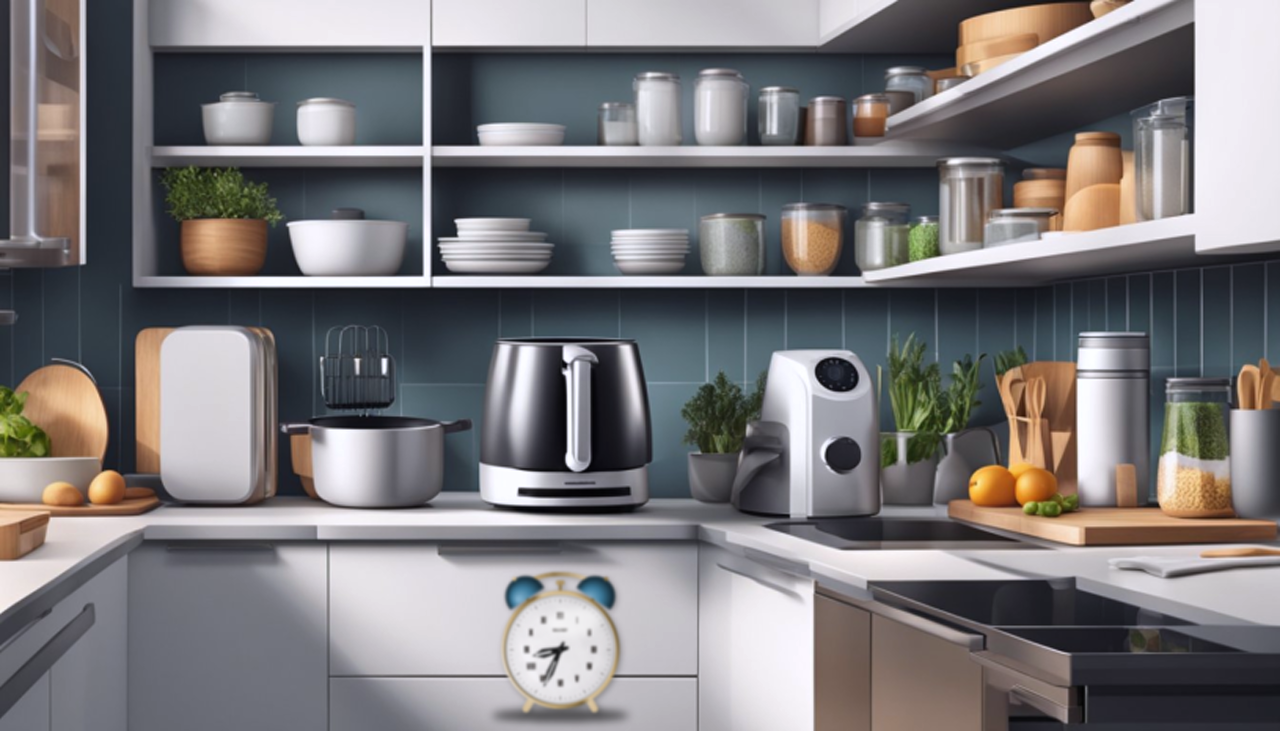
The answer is 8 h 34 min
